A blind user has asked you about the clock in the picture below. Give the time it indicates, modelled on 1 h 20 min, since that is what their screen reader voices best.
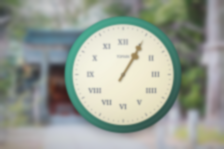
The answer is 1 h 05 min
